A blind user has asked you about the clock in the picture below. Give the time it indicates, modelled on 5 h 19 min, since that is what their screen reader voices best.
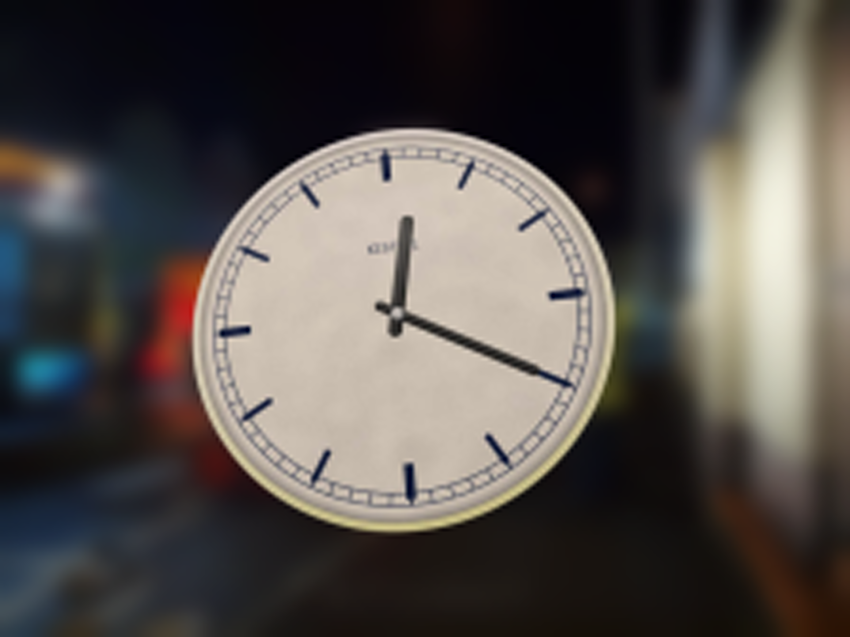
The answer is 12 h 20 min
